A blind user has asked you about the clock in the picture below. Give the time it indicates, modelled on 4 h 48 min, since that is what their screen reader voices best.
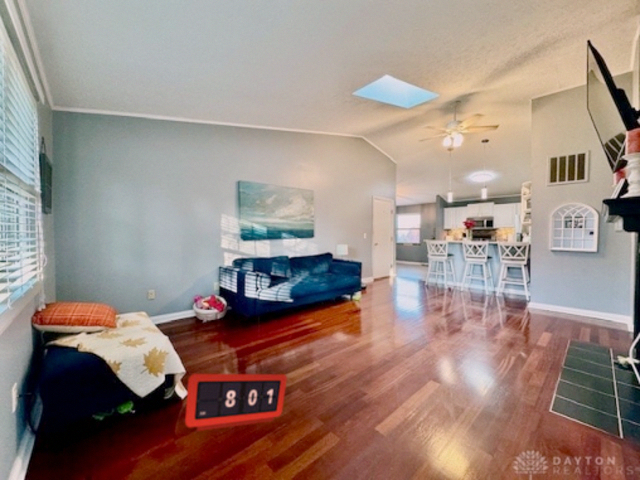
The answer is 8 h 01 min
